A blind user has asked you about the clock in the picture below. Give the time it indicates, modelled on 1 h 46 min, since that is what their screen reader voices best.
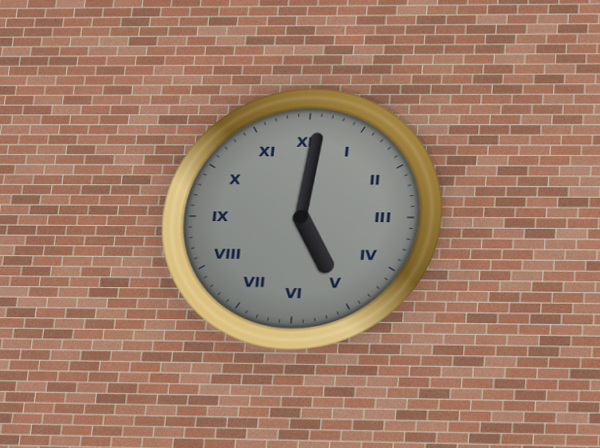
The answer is 5 h 01 min
